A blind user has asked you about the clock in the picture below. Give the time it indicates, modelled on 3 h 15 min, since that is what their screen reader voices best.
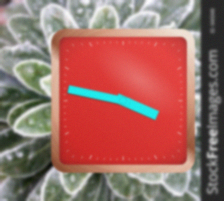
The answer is 3 h 47 min
